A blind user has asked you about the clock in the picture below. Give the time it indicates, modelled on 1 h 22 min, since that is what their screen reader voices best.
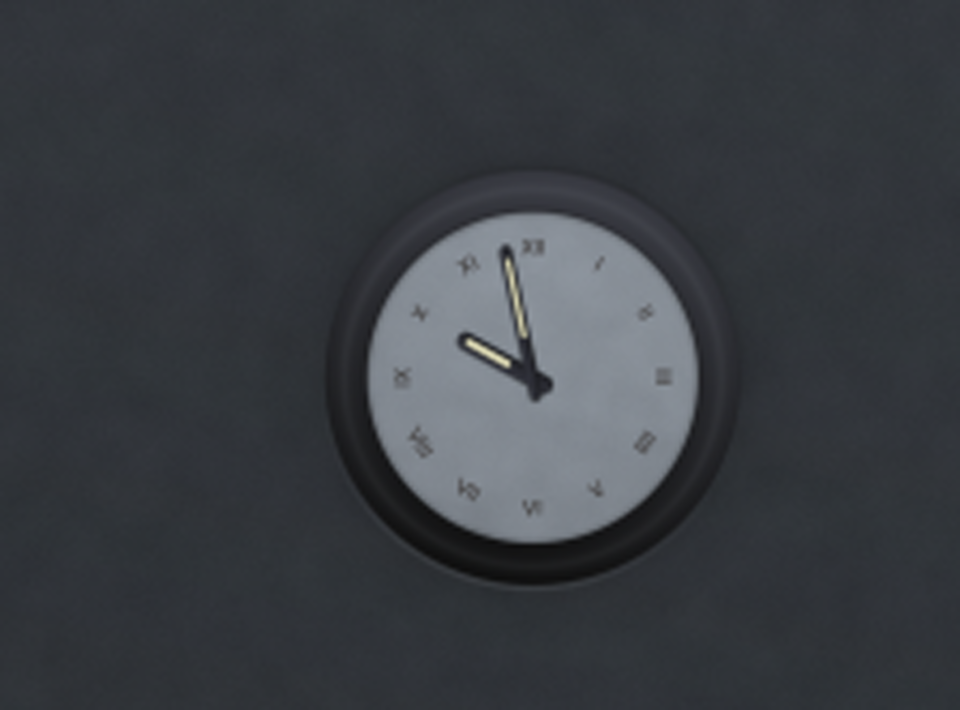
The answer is 9 h 58 min
